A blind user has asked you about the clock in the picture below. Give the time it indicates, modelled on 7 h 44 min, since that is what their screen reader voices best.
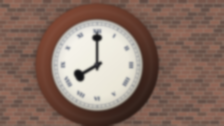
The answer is 8 h 00 min
